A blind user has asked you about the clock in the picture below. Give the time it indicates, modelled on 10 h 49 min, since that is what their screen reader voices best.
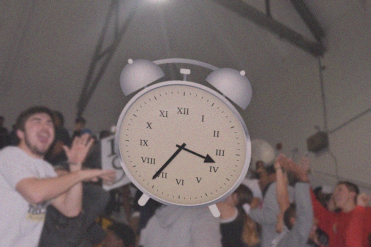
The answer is 3 h 36 min
